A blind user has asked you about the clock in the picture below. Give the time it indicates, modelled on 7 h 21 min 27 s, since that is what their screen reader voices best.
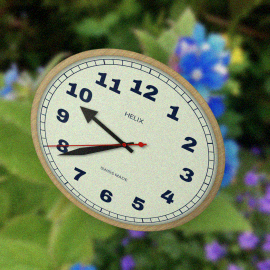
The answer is 9 h 38 min 40 s
